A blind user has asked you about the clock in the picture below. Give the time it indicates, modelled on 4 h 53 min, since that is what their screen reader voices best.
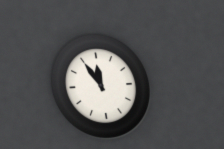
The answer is 11 h 55 min
